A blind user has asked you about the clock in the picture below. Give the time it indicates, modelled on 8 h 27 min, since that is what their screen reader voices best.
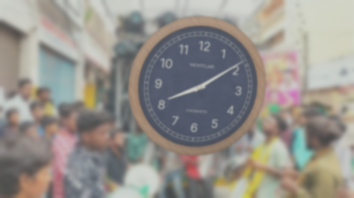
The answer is 8 h 09 min
